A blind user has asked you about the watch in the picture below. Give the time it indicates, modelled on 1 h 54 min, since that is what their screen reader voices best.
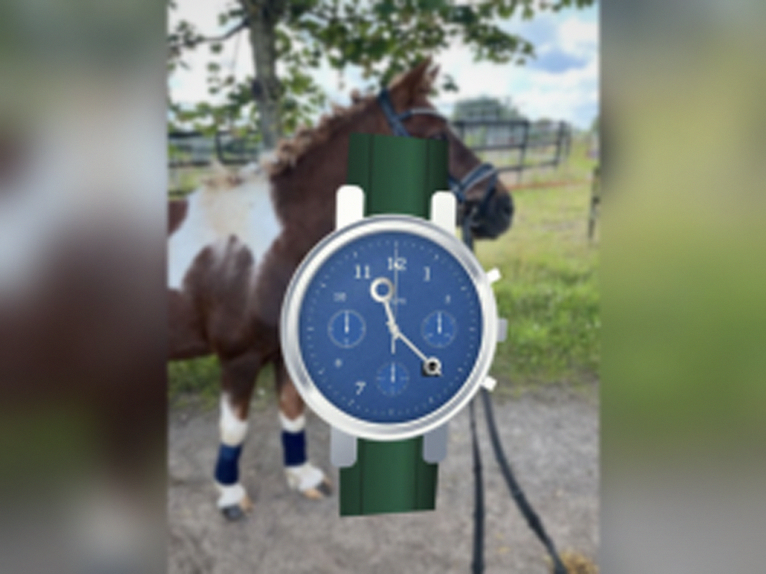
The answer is 11 h 22 min
